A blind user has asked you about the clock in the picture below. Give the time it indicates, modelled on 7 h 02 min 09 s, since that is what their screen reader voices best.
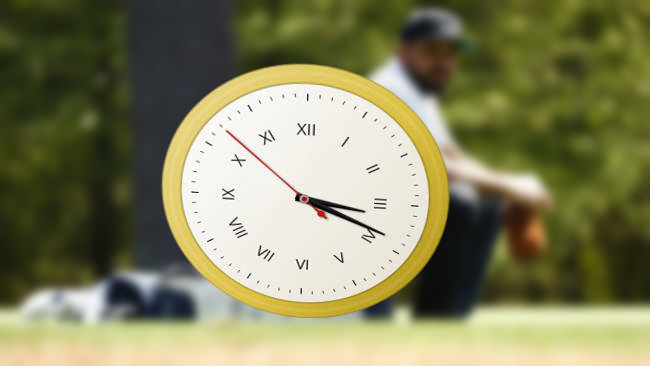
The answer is 3 h 18 min 52 s
